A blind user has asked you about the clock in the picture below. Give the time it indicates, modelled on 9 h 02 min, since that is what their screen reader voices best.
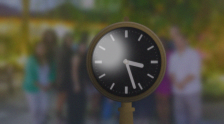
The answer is 3 h 27 min
